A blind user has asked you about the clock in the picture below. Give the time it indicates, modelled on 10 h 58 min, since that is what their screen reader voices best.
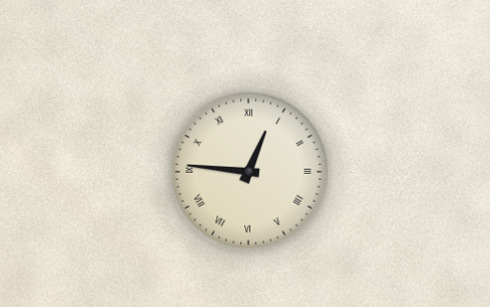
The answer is 12 h 46 min
